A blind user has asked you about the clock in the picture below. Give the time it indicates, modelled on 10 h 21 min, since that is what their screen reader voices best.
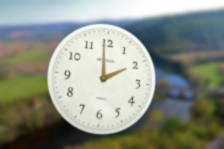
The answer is 1 h 59 min
